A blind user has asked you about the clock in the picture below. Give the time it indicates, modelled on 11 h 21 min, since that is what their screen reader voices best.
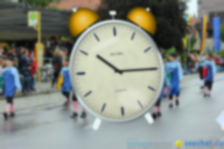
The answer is 10 h 15 min
